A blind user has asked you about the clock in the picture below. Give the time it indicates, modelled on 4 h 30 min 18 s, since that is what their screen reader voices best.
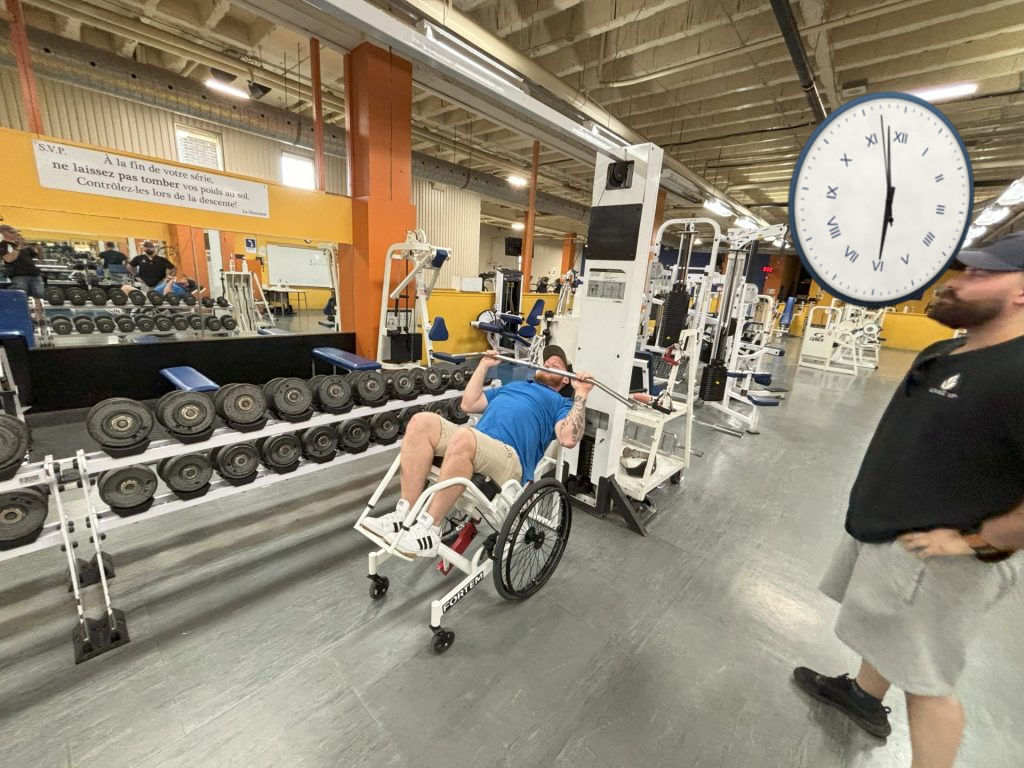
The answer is 5 h 57 min 57 s
